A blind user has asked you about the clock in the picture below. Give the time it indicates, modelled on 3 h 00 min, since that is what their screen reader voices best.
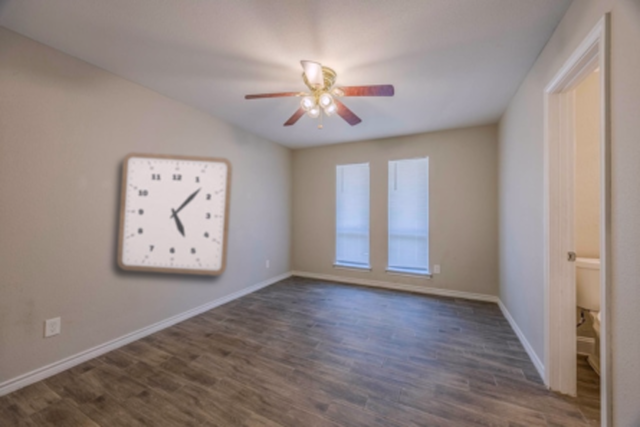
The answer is 5 h 07 min
